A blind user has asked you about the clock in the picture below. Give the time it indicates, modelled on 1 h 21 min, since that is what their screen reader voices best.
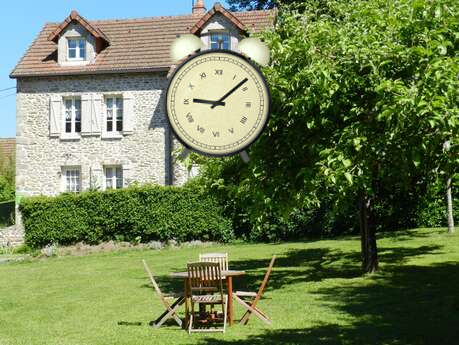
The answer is 9 h 08 min
